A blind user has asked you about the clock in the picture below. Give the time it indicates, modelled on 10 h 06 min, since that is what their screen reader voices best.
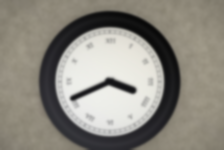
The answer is 3 h 41 min
